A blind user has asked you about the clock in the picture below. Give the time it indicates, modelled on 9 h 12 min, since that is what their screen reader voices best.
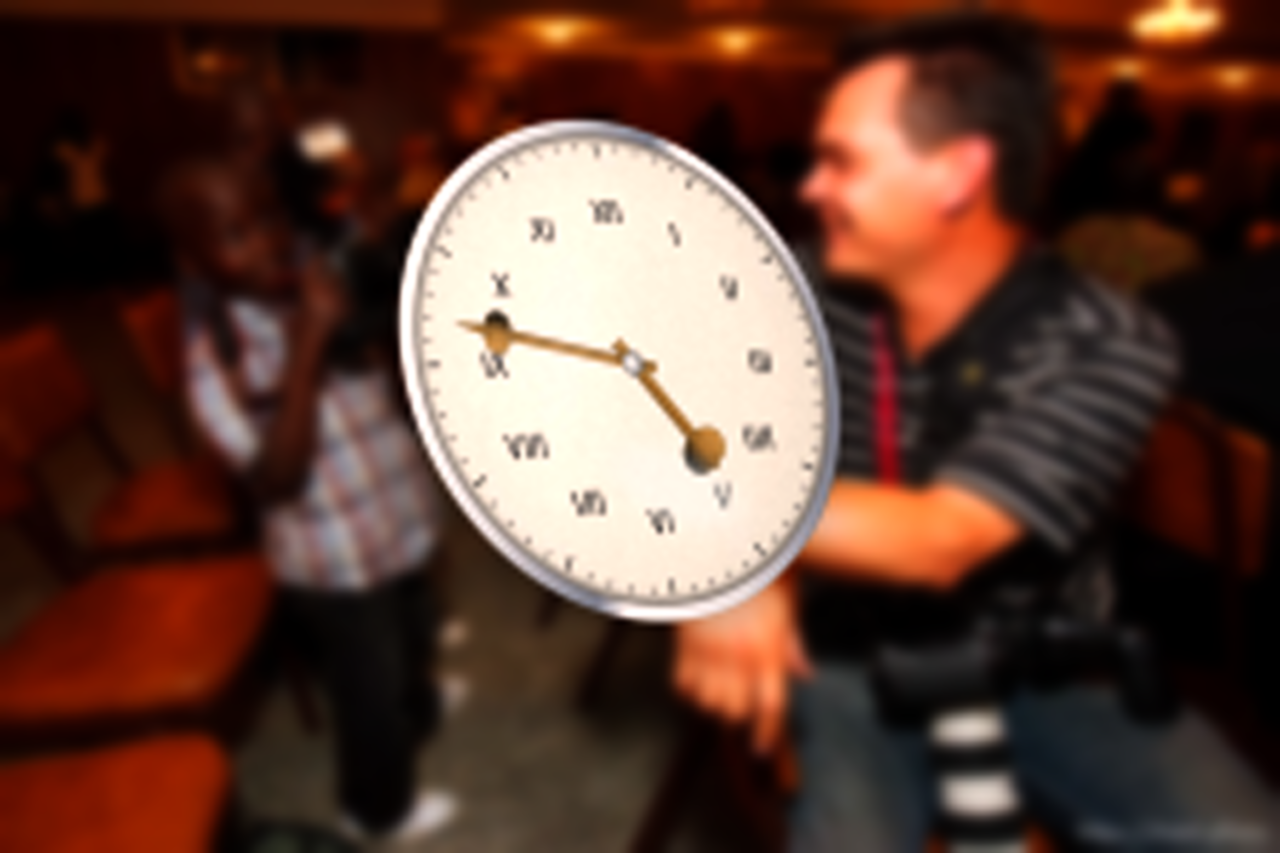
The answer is 4 h 47 min
